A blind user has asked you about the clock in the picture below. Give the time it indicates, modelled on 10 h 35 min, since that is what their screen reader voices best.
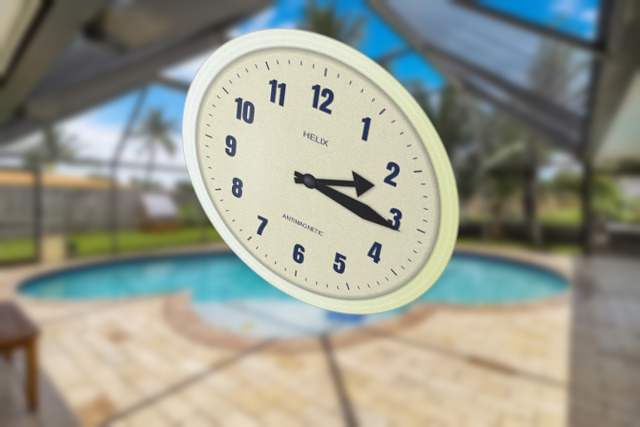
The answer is 2 h 16 min
